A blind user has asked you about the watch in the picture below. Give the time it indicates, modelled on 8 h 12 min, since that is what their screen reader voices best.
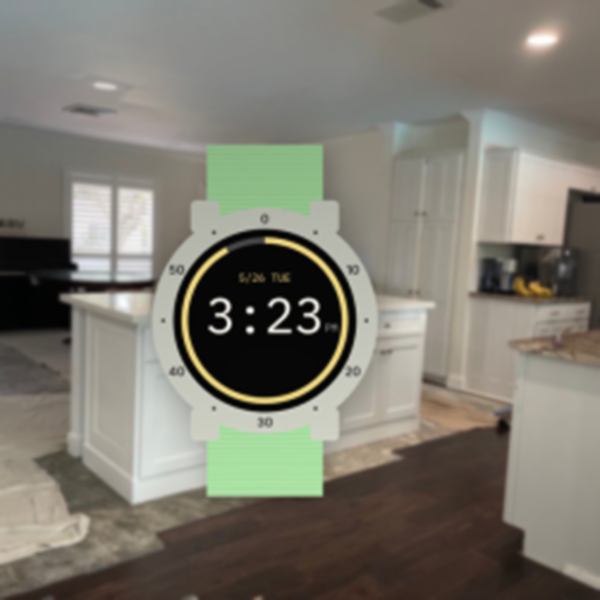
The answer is 3 h 23 min
